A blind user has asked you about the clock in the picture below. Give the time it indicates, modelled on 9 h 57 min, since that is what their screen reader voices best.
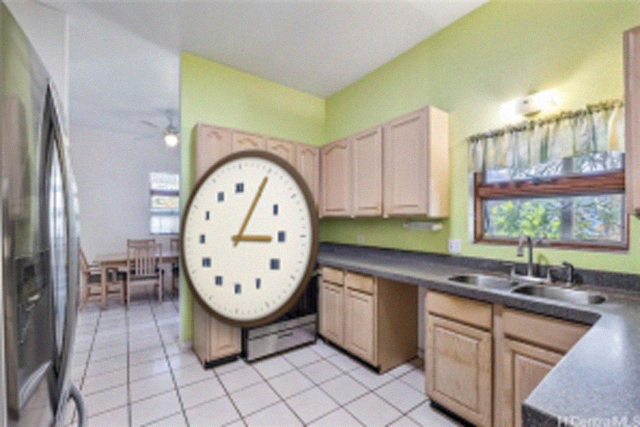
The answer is 3 h 05 min
